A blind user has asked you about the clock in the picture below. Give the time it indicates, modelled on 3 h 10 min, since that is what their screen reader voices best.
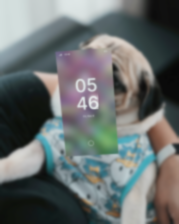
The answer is 5 h 46 min
